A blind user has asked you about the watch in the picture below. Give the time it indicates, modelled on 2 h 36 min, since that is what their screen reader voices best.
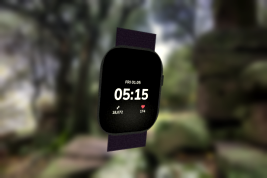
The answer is 5 h 15 min
